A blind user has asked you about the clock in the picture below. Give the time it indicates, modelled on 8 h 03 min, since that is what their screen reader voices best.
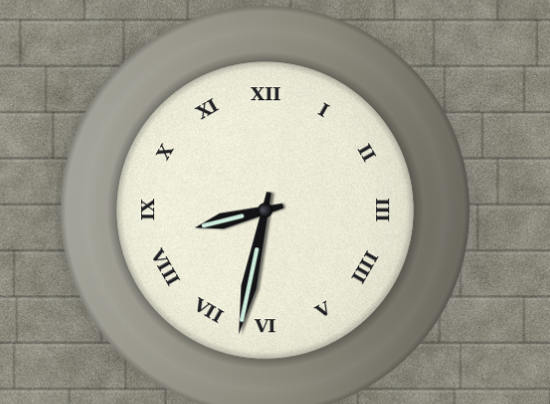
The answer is 8 h 32 min
